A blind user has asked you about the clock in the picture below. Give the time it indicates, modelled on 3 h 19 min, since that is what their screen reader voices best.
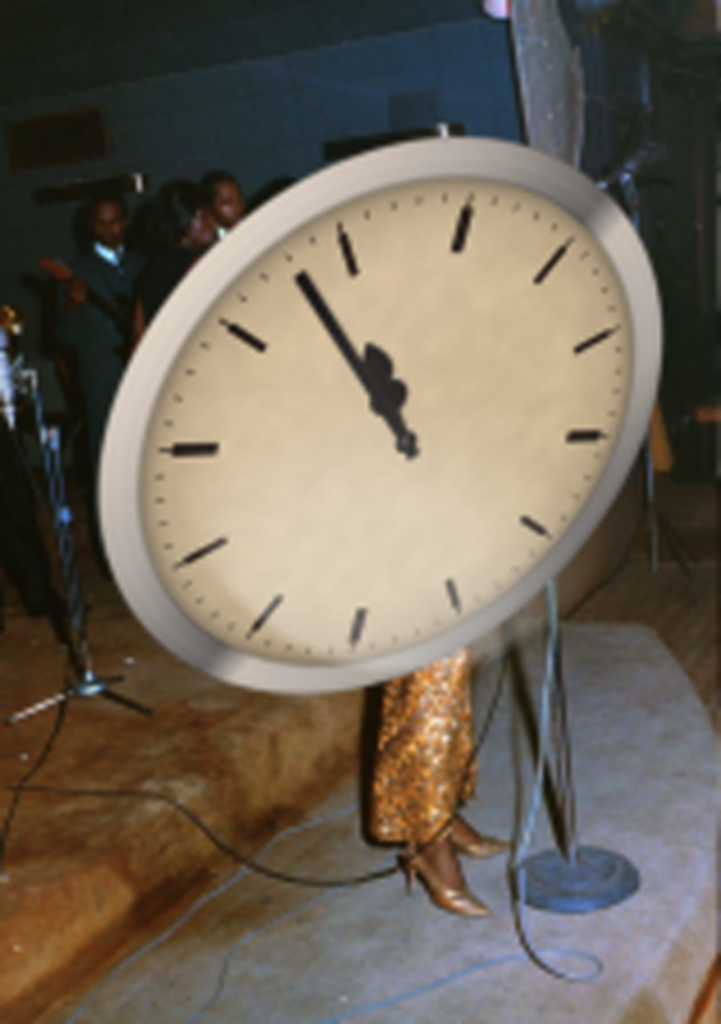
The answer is 10 h 53 min
